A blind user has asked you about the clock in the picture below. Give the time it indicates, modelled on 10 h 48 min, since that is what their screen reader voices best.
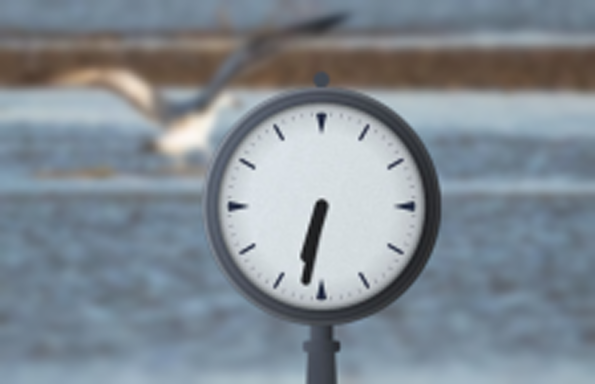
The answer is 6 h 32 min
